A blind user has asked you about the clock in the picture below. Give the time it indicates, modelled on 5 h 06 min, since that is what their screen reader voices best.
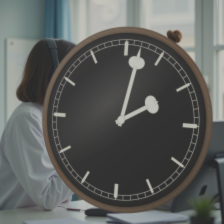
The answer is 2 h 02 min
